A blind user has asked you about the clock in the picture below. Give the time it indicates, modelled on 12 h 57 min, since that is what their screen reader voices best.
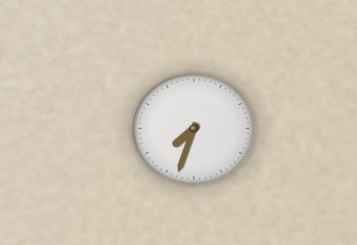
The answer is 7 h 33 min
